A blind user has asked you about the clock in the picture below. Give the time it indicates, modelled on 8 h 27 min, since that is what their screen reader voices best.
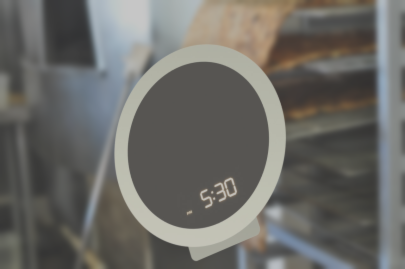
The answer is 5 h 30 min
